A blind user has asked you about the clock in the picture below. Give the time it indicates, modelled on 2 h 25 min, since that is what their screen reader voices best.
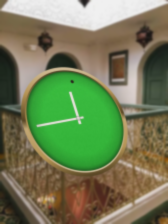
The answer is 11 h 43 min
